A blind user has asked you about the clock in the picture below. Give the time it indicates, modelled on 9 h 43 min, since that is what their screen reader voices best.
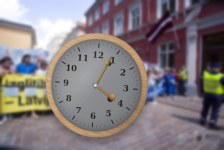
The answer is 4 h 04 min
